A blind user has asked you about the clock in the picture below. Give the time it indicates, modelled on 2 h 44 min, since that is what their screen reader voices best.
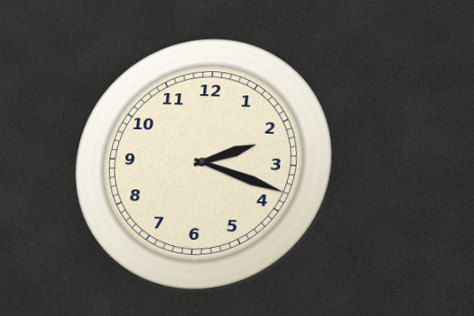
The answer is 2 h 18 min
